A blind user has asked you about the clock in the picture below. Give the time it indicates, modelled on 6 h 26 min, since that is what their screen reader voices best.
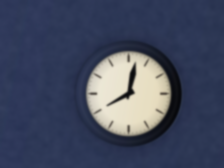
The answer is 8 h 02 min
